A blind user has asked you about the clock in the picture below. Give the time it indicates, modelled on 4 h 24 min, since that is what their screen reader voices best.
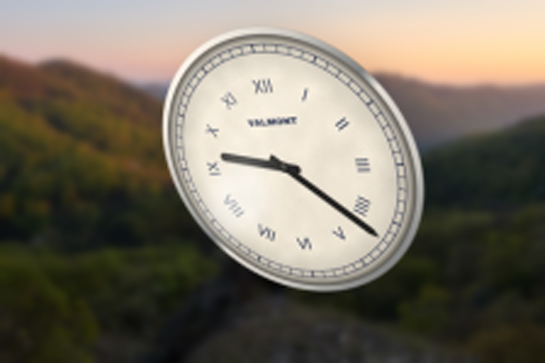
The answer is 9 h 22 min
